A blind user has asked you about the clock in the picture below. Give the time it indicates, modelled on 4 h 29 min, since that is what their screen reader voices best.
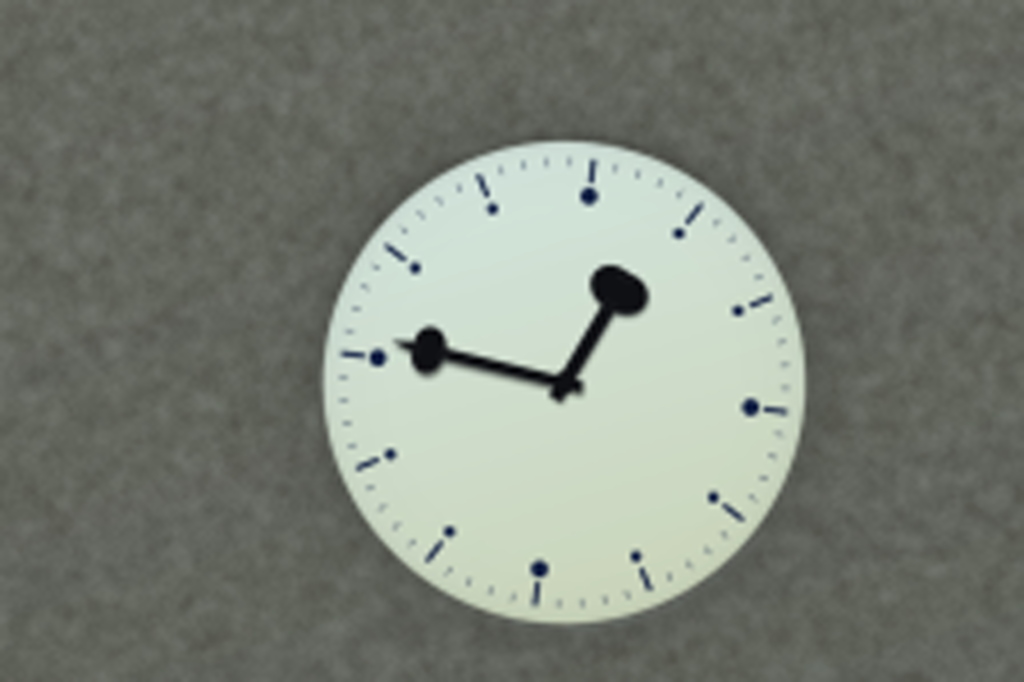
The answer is 12 h 46 min
